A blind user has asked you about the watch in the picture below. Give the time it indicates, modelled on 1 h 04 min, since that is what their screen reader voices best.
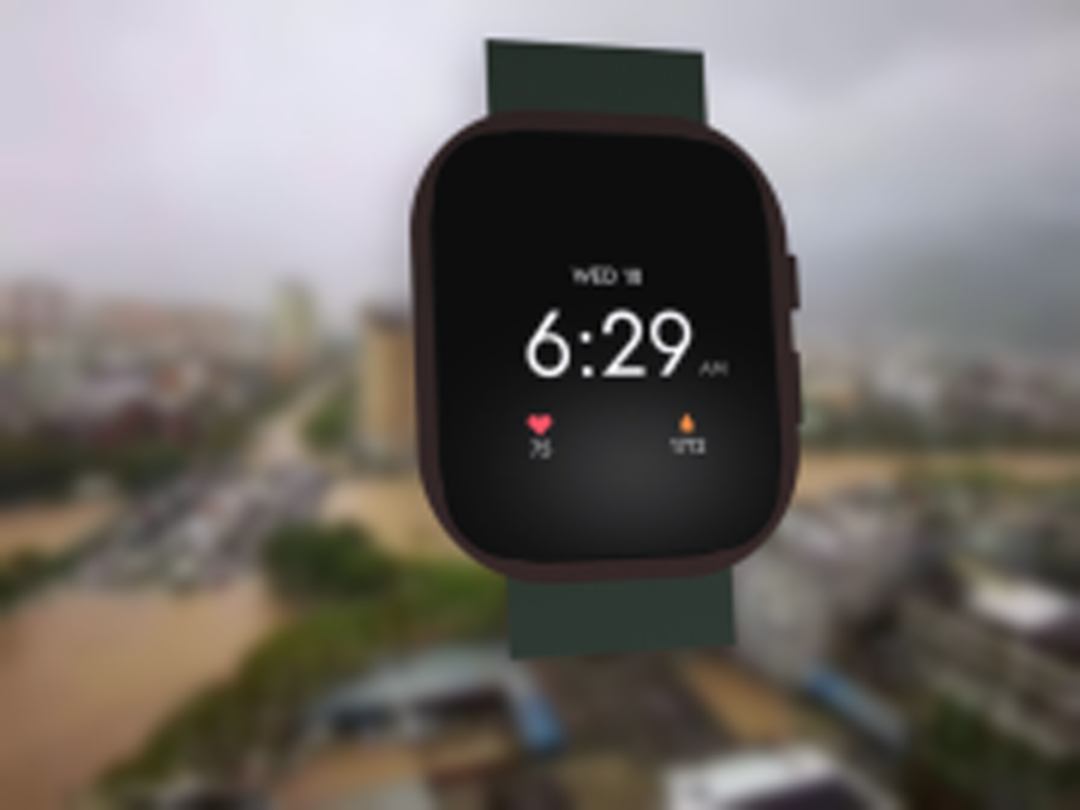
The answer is 6 h 29 min
